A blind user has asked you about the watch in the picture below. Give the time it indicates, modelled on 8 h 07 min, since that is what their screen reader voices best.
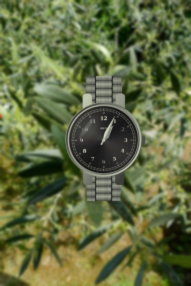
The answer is 1 h 04 min
